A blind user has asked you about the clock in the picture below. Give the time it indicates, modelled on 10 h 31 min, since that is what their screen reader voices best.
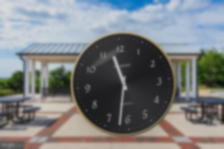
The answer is 11 h 32 min
